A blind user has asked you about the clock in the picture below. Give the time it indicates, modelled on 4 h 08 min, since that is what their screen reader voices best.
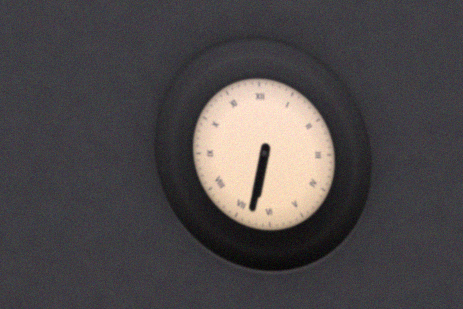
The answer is 6 h 33 min
